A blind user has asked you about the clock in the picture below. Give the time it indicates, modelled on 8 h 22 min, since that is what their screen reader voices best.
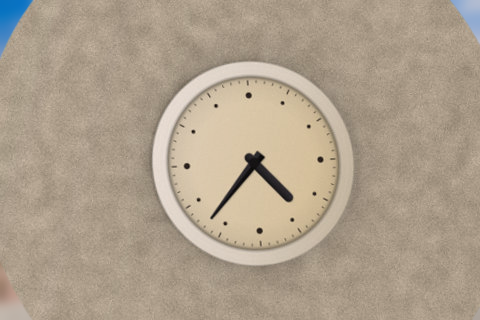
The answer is 4 h 37 min
